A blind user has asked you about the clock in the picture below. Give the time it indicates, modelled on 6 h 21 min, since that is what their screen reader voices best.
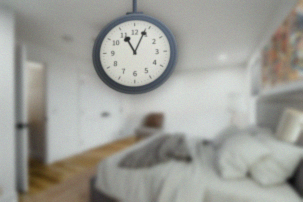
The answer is 11 h 04 min
